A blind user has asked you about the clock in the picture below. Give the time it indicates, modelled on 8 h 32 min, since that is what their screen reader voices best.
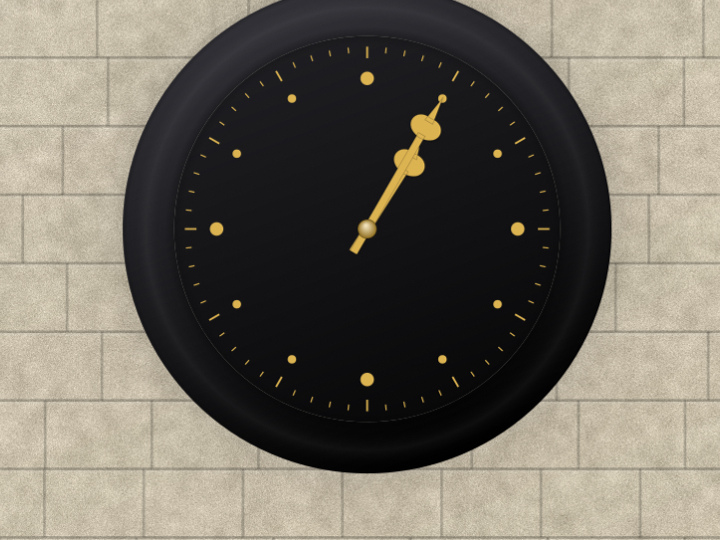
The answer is 1 h 05 min
